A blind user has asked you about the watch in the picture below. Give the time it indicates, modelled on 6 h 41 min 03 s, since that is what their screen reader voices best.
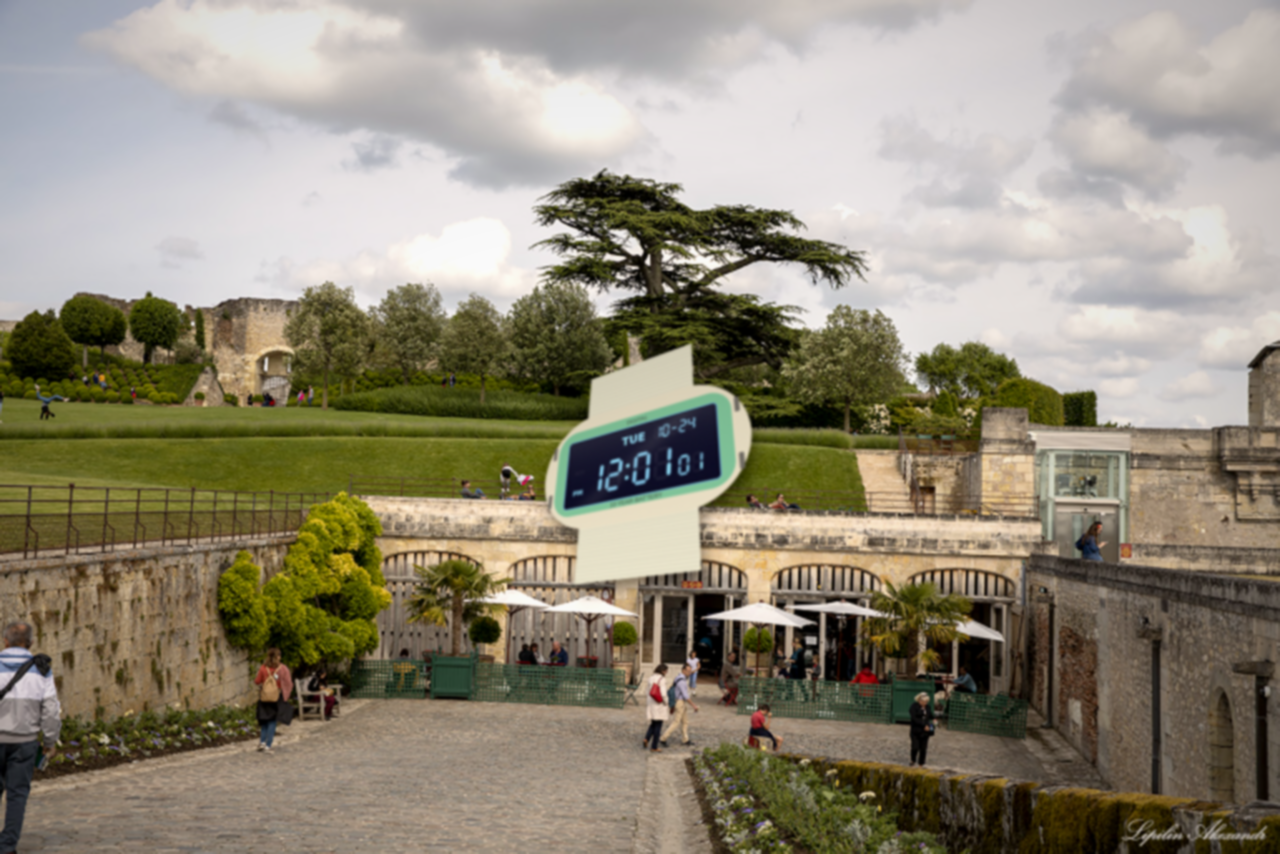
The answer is 12 h 01 min 01 s
